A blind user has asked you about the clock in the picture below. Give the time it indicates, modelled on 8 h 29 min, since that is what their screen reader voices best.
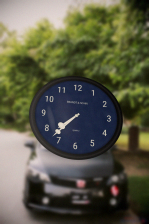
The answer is 7 h 37 min
